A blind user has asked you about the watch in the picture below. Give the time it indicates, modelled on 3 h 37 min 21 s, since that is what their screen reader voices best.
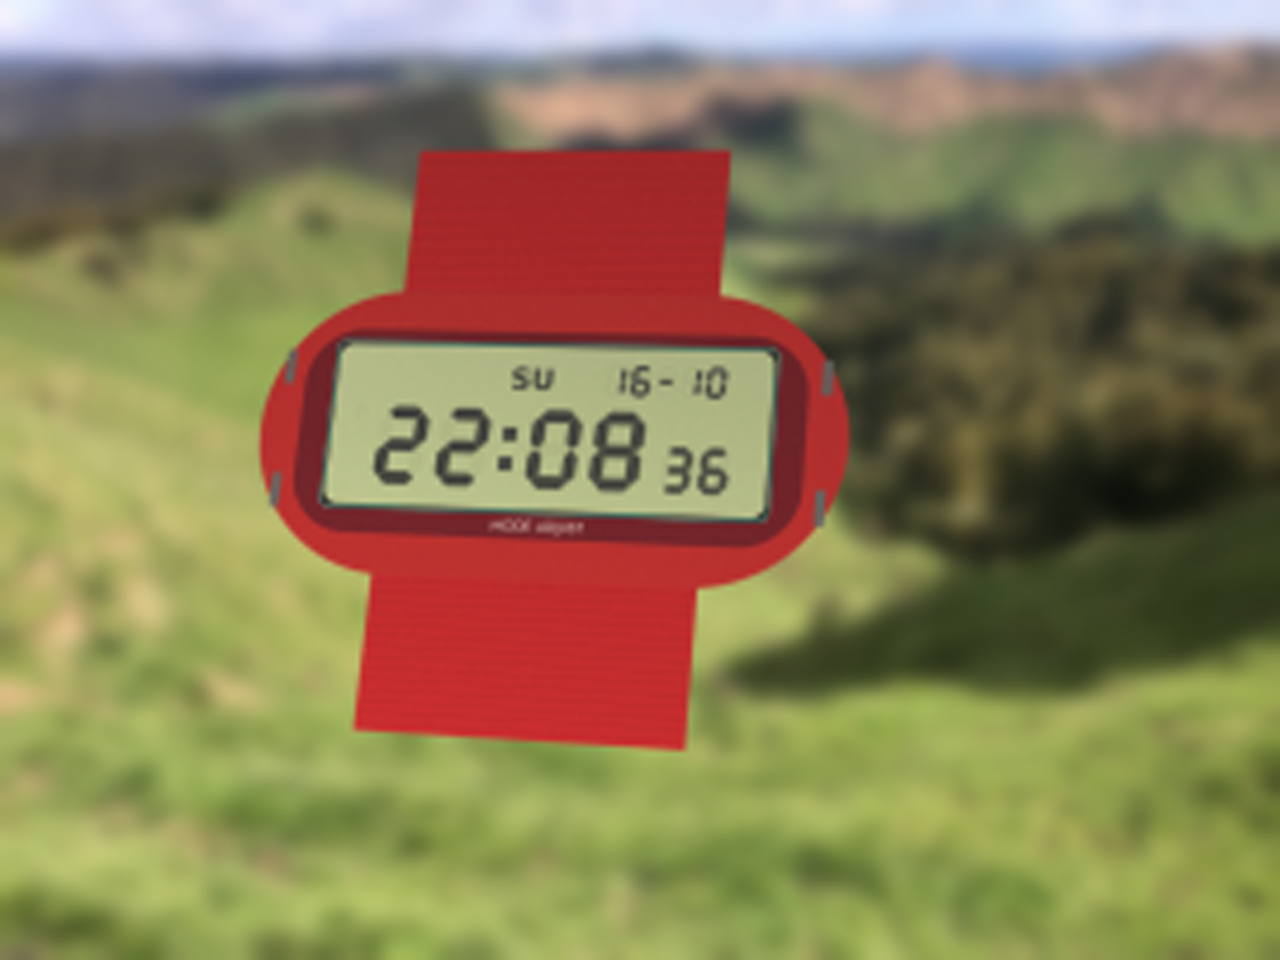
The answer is 22 h 08 min 36 s
